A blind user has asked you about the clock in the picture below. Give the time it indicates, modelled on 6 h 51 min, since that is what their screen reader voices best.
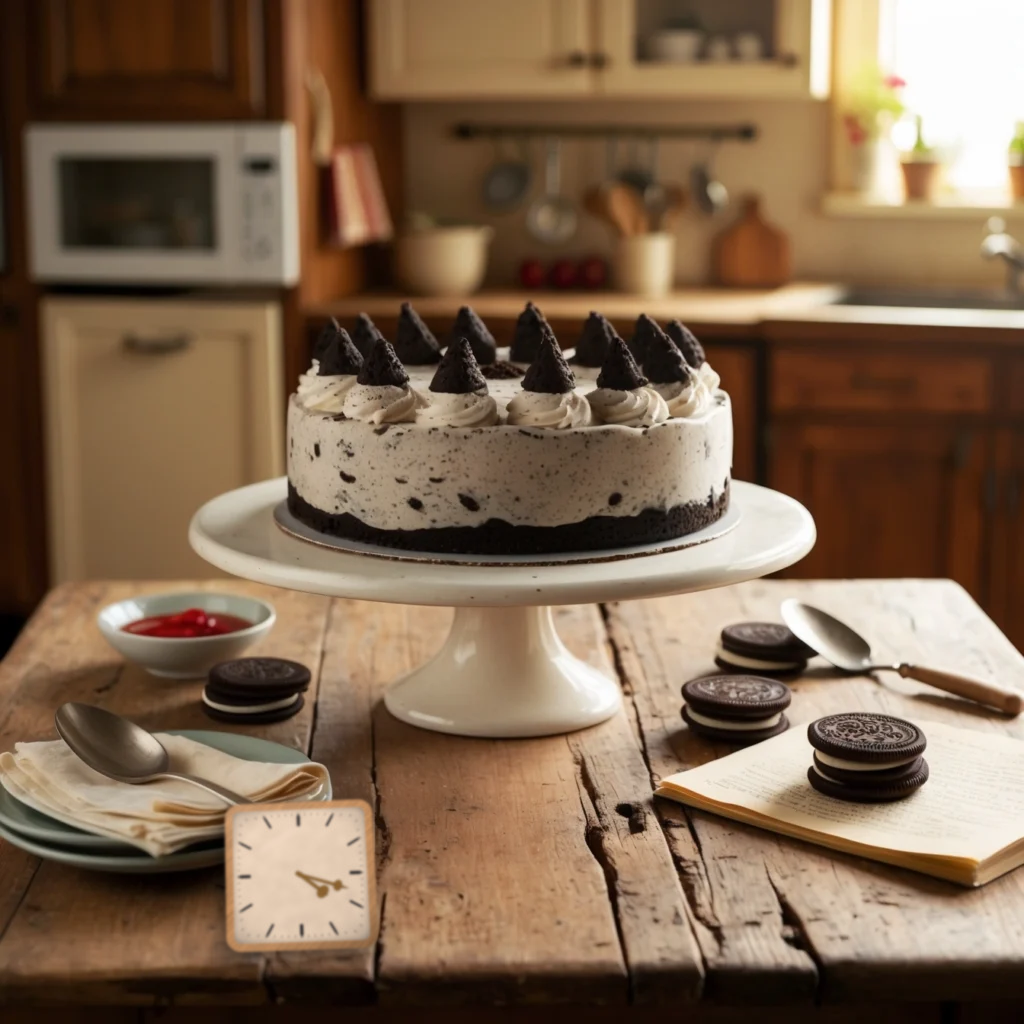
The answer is 4 h 18 min
